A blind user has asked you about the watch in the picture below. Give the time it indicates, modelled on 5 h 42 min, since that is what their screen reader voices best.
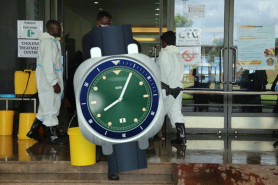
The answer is 8 h 05 min
